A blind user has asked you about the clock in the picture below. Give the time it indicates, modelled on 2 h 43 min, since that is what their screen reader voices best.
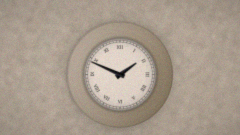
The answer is 1 h 49 min
